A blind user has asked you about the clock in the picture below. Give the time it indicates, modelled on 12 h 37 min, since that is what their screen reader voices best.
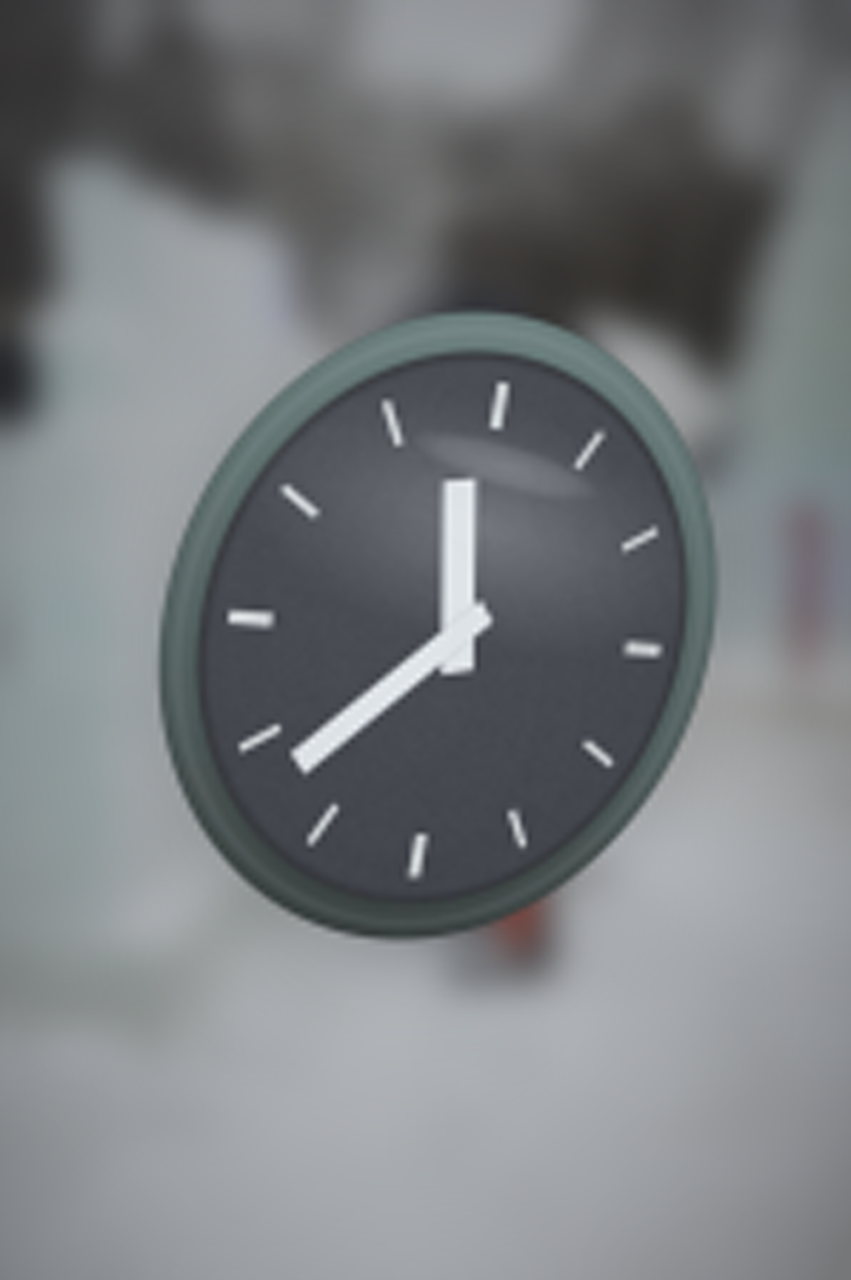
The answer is 11 h 38 min
